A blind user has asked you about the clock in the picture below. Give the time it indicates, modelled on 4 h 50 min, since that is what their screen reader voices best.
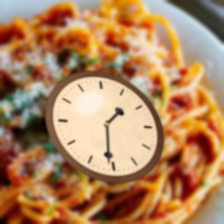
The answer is 1 h 31 min
